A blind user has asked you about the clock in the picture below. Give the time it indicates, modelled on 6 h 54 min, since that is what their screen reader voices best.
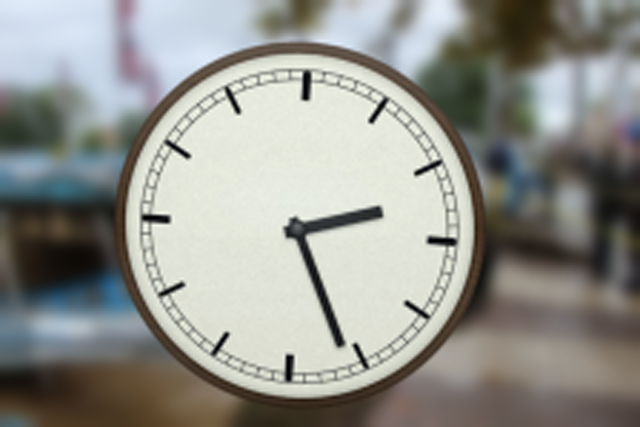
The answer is 2 h 26 min
